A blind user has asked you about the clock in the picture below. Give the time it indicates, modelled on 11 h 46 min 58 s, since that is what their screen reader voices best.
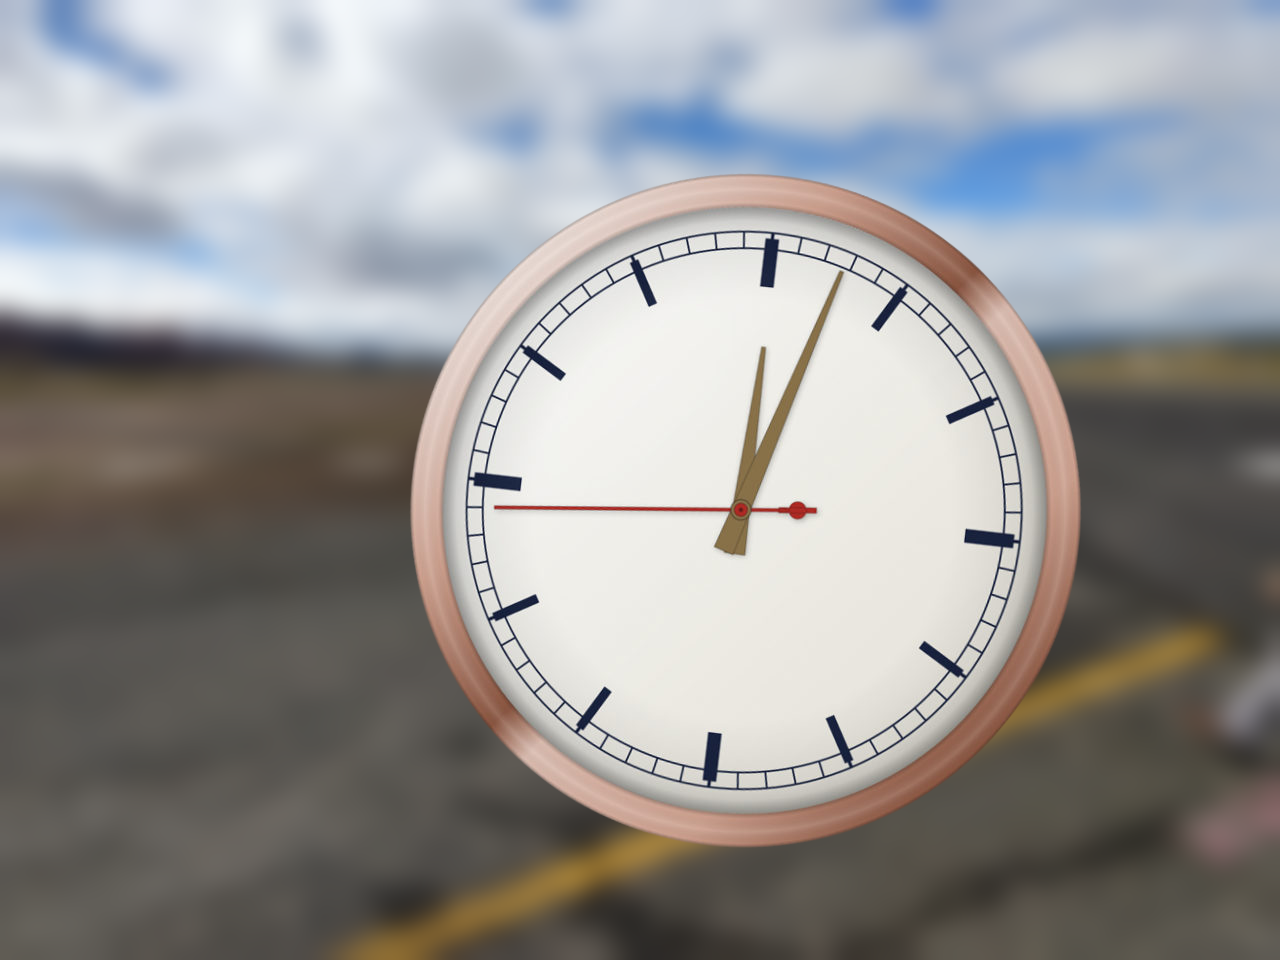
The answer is 12 h 02 min 44 s
